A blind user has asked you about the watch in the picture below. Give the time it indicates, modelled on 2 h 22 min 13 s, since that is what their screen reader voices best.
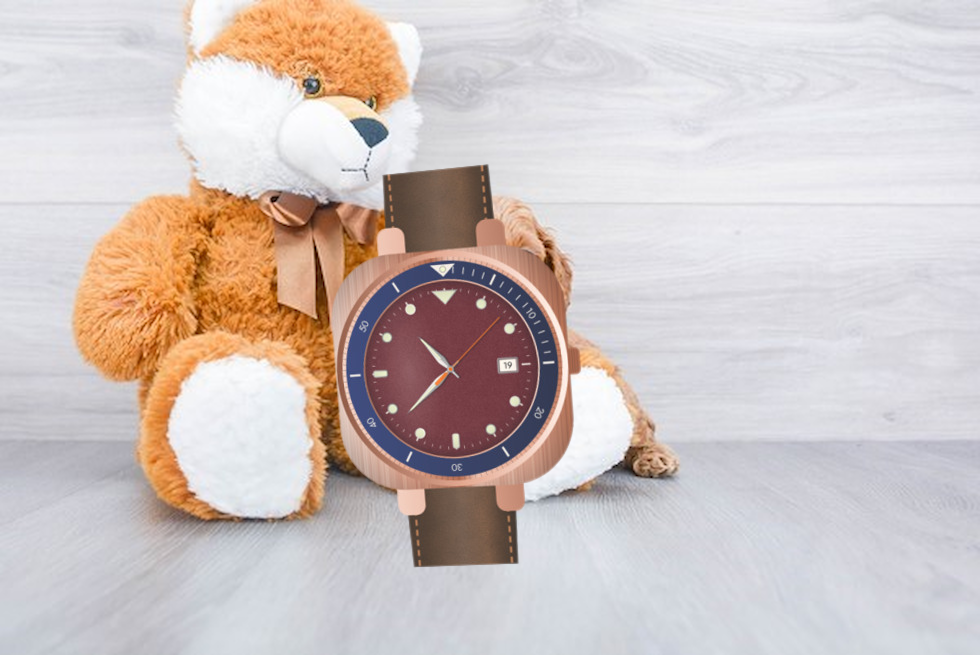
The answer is 10 h 38 min 08 s
